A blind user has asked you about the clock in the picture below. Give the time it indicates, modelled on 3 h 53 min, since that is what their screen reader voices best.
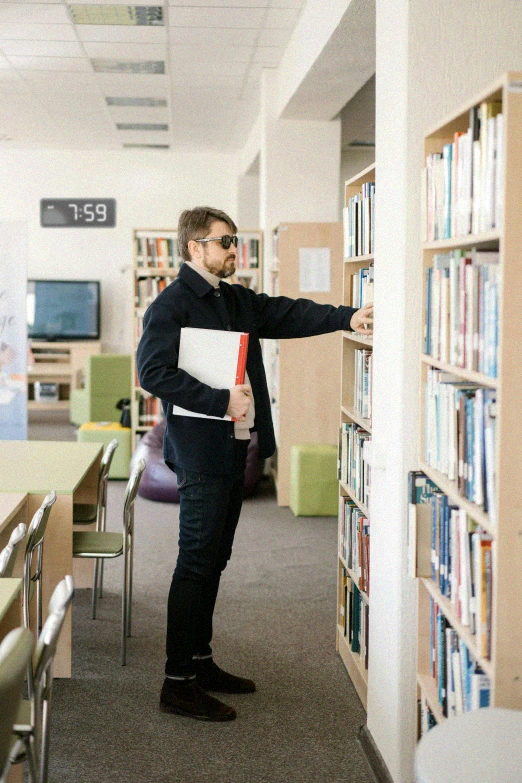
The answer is 7 h 59 min
